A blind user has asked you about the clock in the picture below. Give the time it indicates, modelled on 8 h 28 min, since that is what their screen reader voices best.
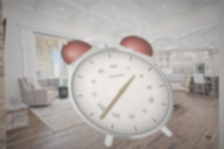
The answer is 1 h 38 min
